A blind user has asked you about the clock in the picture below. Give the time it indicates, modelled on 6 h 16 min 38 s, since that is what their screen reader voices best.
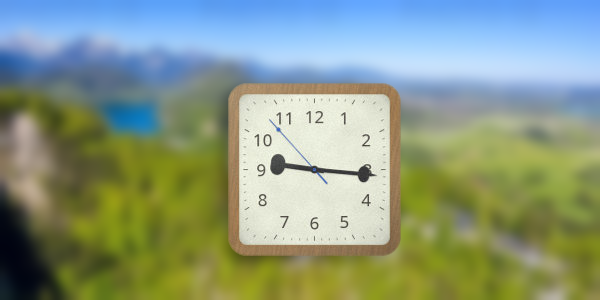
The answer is 9 h 15 min 53 s
